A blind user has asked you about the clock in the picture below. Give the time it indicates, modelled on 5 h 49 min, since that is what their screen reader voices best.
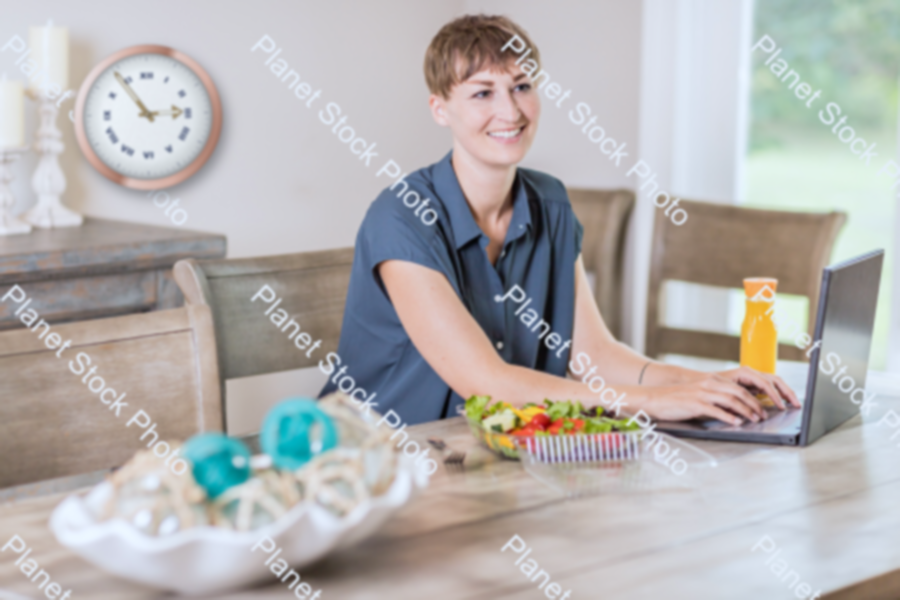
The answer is 2 h 54 min
